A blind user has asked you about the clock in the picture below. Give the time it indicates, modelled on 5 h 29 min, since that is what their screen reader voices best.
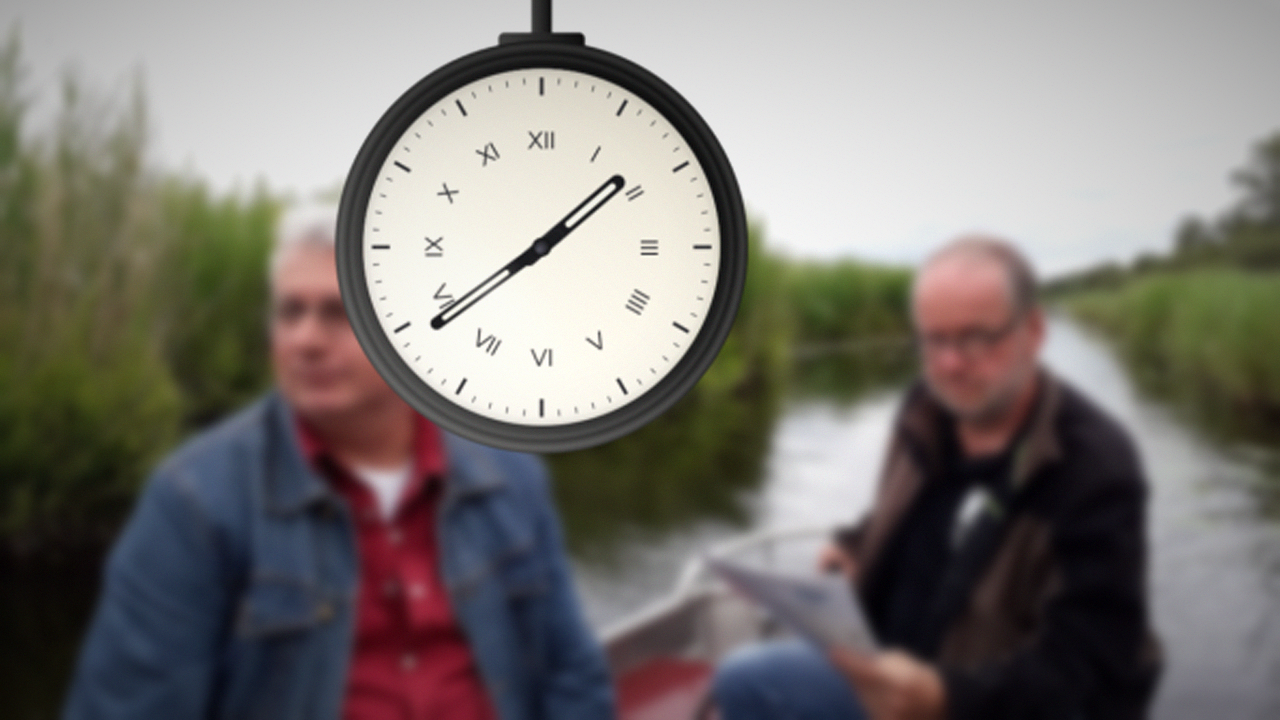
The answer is 1 h 39 min
